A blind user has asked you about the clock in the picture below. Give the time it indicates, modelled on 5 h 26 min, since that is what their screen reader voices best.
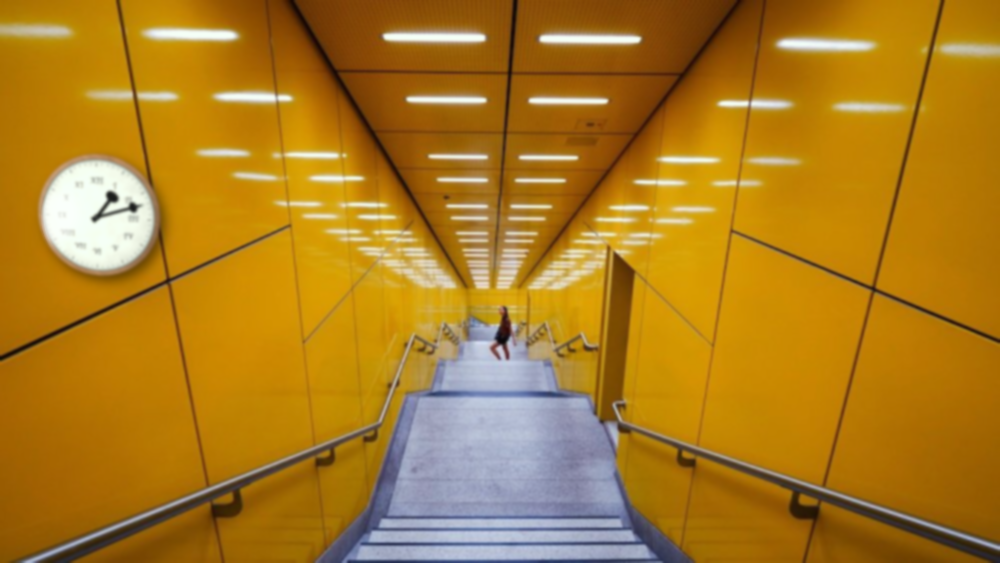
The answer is 1 h 12 min
